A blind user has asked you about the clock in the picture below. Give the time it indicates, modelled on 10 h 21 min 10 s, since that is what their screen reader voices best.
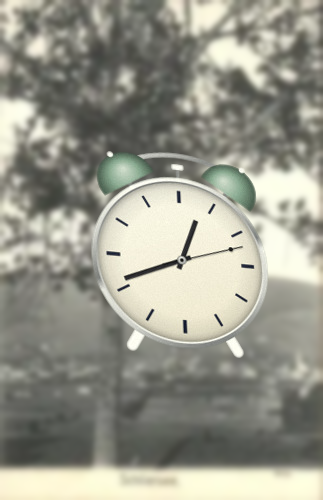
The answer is 12 h 41 min 12 s
